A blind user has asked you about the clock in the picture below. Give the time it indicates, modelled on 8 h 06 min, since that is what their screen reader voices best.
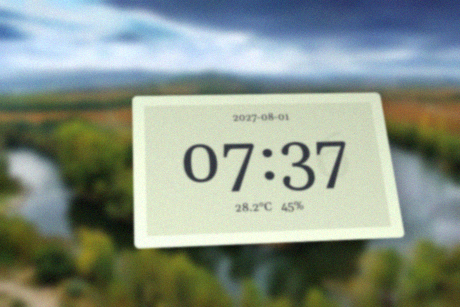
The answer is 7 h 37 min
